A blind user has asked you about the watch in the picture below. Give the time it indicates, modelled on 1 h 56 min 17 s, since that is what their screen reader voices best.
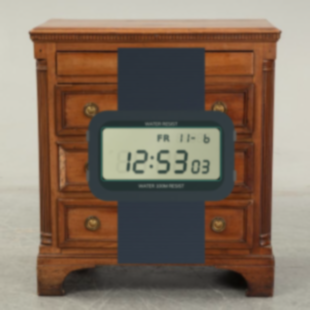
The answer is 12 h 53 min 03 s
